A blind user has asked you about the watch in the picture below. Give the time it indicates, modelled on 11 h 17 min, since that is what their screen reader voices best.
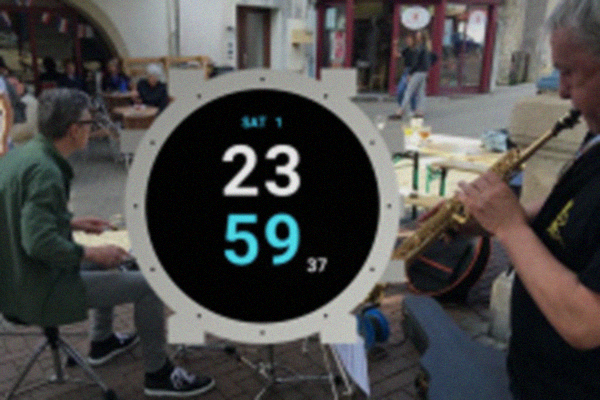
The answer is 23 h 59 min
